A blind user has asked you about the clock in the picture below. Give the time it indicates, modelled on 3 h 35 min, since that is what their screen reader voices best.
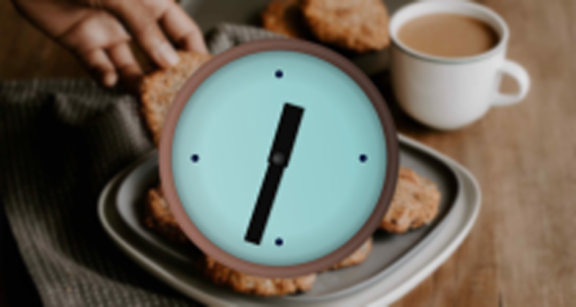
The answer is 12 h 33 min
